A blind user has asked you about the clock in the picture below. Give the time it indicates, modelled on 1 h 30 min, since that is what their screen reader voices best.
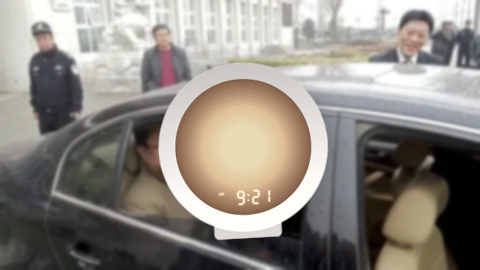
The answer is 9 h 21 min
